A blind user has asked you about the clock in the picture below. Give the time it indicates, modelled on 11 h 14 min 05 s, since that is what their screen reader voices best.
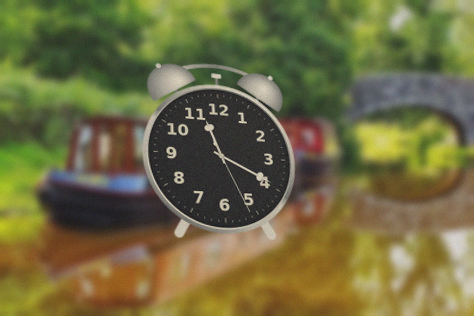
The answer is 11 h 19 min 26 s
